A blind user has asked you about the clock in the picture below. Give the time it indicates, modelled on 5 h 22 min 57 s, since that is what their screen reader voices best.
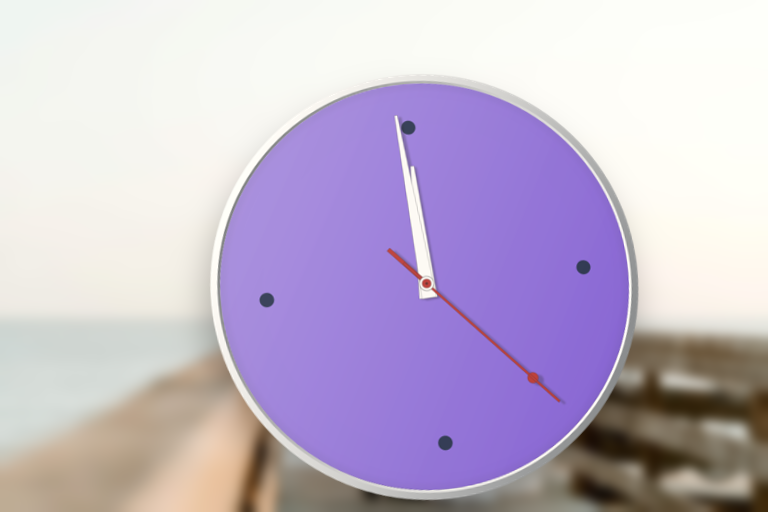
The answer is 11 h 59 min 23 s
